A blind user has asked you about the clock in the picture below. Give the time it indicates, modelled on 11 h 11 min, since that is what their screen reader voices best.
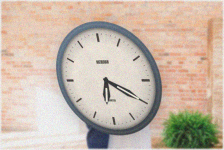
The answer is 6 h 20 min
